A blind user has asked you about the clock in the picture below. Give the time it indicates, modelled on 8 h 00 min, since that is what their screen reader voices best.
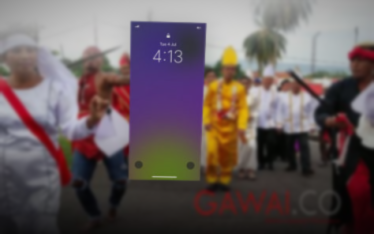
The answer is 4 h 13 min
